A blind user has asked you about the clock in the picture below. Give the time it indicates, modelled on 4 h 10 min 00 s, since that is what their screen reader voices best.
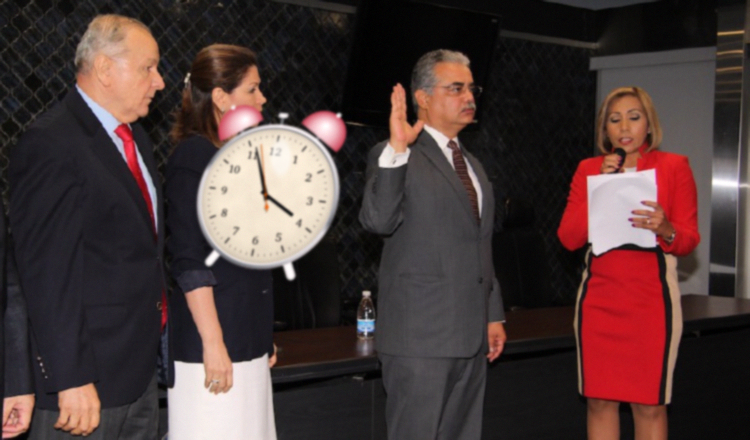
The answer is 3 h 55 min 57 s
